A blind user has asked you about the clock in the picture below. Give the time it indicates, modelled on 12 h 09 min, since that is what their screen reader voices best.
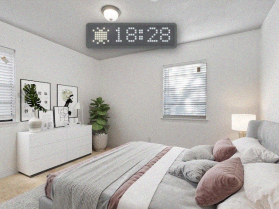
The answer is 18 h 28 min
